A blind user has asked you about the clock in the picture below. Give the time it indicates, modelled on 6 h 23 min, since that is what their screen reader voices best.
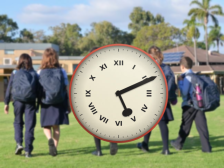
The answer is 5 h 11 min
